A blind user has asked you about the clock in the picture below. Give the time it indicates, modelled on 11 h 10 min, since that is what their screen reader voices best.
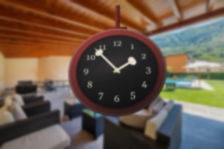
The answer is 1 h 53 min
